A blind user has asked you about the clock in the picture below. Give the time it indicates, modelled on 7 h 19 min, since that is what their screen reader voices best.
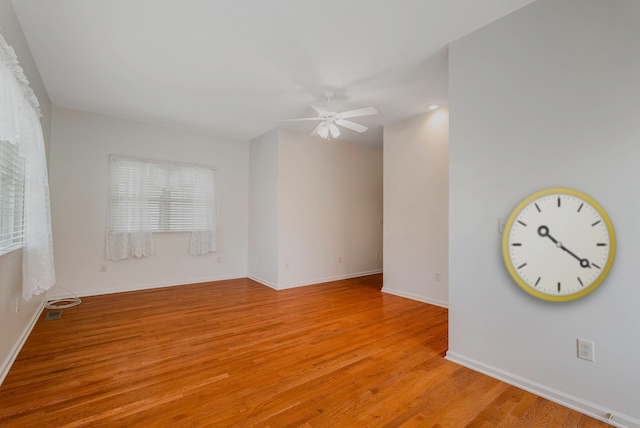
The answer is 10 h 21 min
